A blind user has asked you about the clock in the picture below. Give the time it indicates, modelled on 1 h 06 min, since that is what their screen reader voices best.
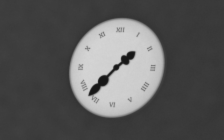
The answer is 1 h 37 min
